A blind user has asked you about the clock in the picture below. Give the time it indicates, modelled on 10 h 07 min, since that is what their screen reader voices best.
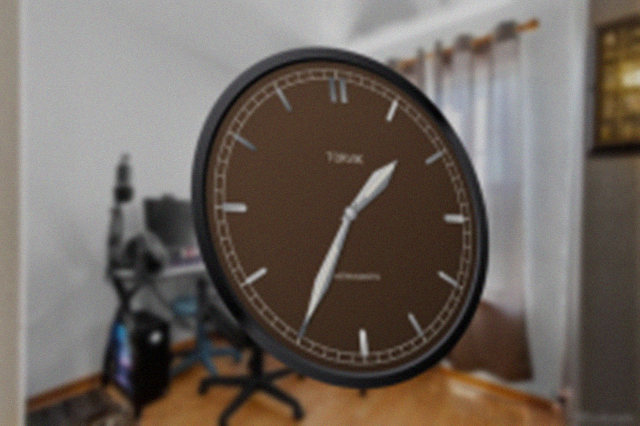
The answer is 1 h 35 min
